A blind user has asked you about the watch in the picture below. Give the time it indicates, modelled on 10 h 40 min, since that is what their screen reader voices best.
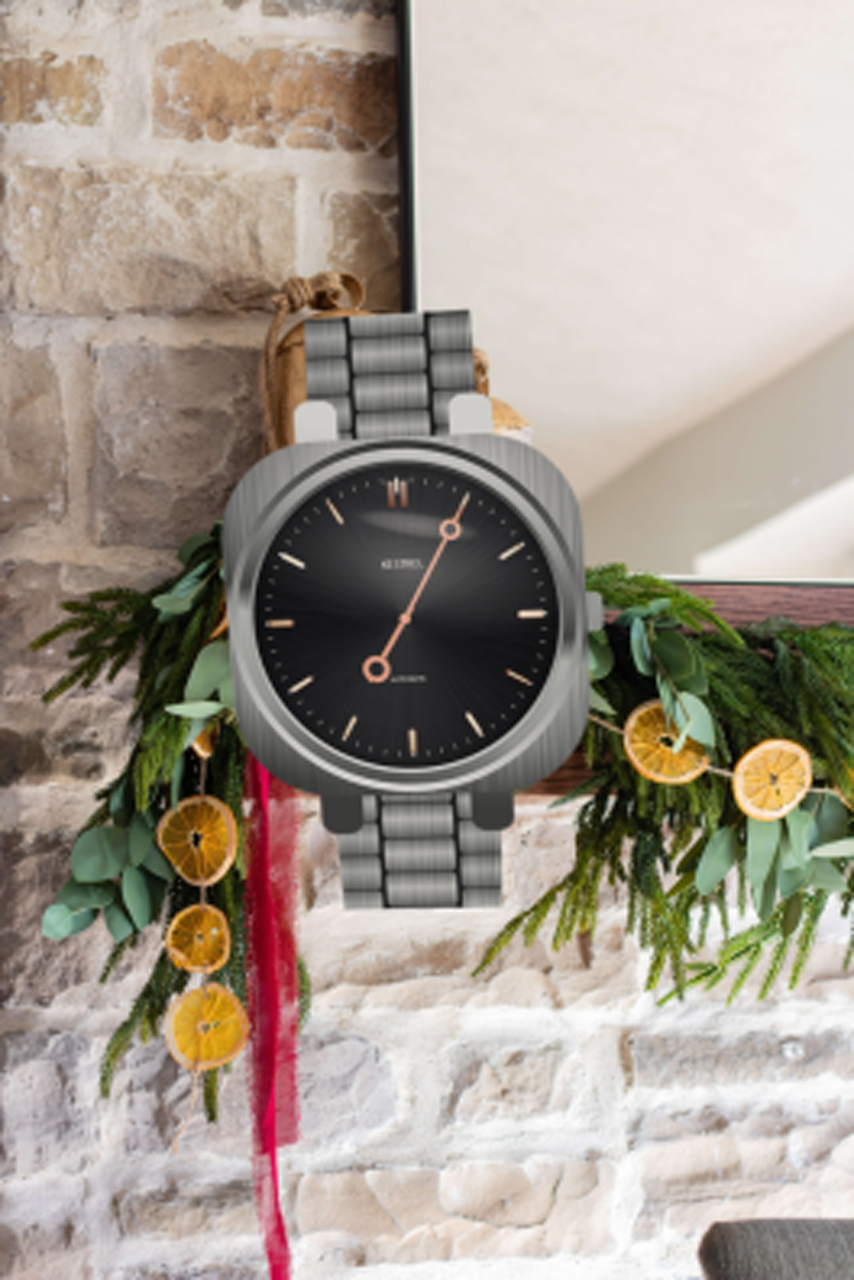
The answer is 7 h 05 min
